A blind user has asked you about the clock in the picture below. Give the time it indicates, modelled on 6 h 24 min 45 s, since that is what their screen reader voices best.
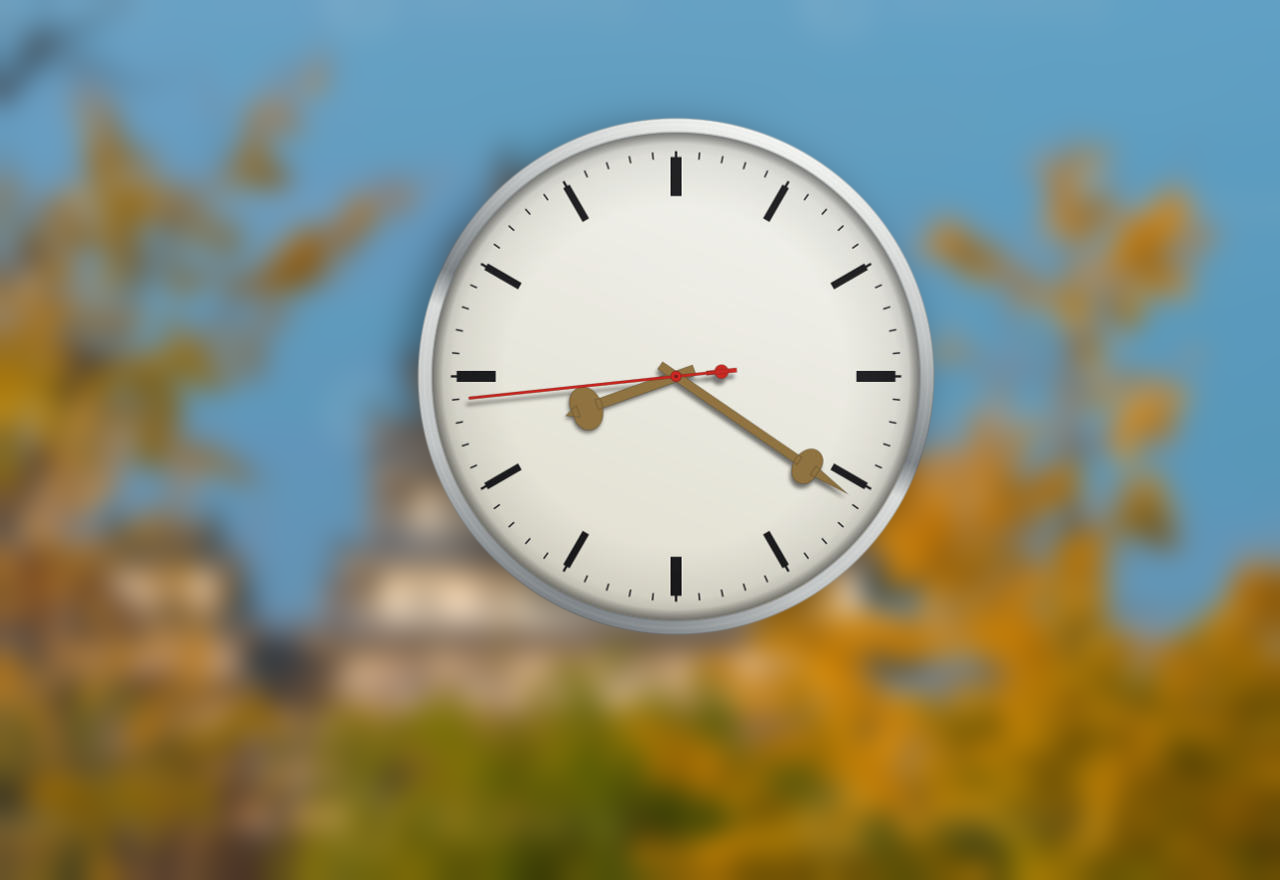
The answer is 8 h 20 min 44 s
